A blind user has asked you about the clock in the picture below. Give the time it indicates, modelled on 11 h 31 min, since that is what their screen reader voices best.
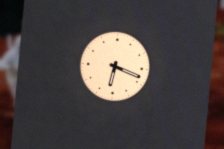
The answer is 6 h 18 min
